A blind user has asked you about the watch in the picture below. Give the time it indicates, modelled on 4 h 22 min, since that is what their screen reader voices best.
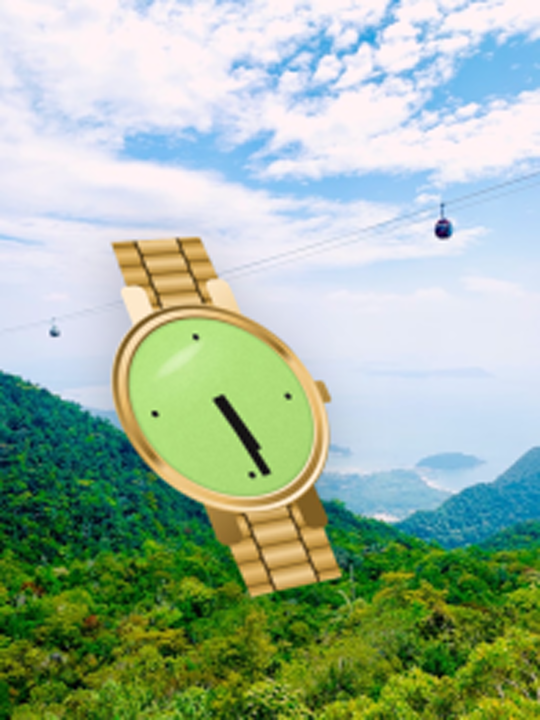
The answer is 5 h 28 min
